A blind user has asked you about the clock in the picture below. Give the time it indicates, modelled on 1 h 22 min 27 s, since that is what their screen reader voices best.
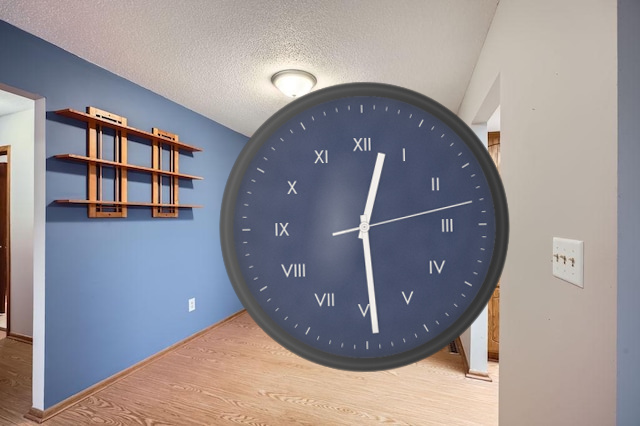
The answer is 12 h 29 min 13 s
